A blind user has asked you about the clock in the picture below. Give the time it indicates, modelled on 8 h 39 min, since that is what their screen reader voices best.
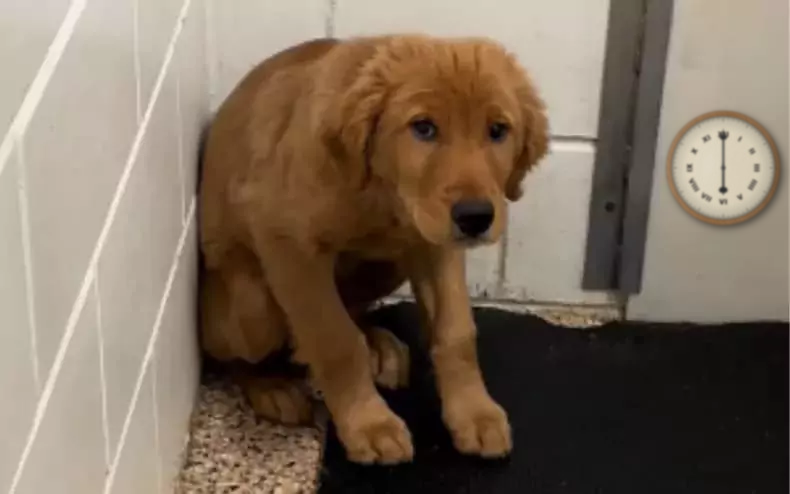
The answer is 6 h 00 min
